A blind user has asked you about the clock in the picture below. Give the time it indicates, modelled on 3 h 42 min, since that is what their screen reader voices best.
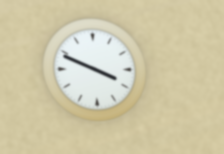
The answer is 3 h 49 min
